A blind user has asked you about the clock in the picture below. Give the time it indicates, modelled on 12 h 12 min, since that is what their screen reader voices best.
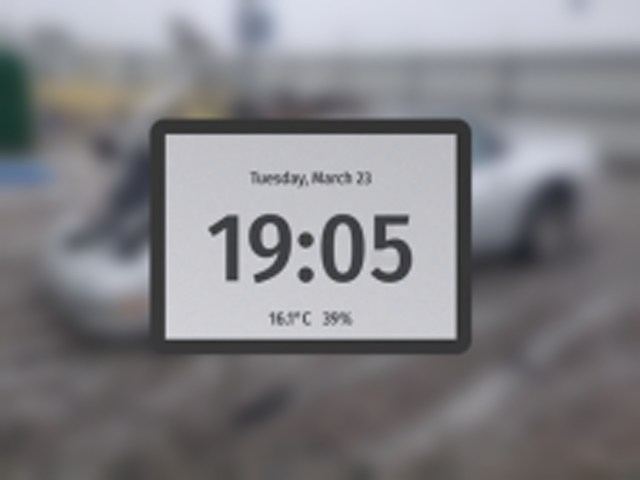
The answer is 19 h 05 min
